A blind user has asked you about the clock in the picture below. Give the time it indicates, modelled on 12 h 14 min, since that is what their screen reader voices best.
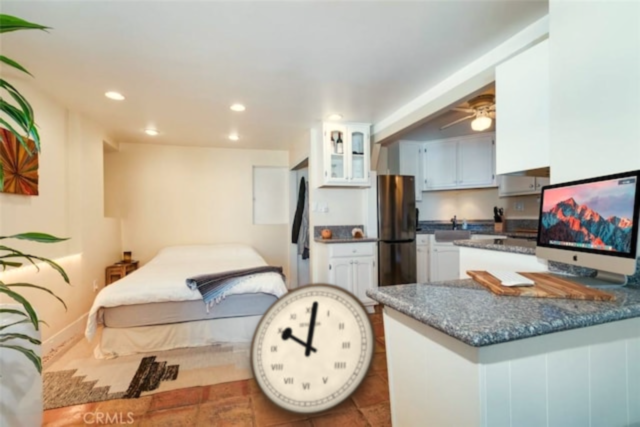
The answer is 10 h 01 min
